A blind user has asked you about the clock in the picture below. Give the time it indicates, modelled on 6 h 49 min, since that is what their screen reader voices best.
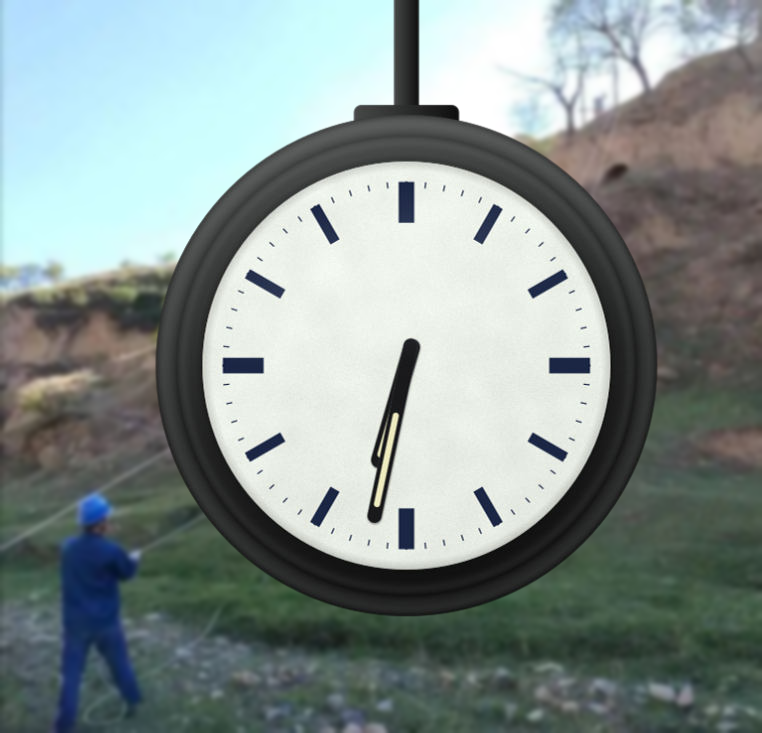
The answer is 6 h 32 min
